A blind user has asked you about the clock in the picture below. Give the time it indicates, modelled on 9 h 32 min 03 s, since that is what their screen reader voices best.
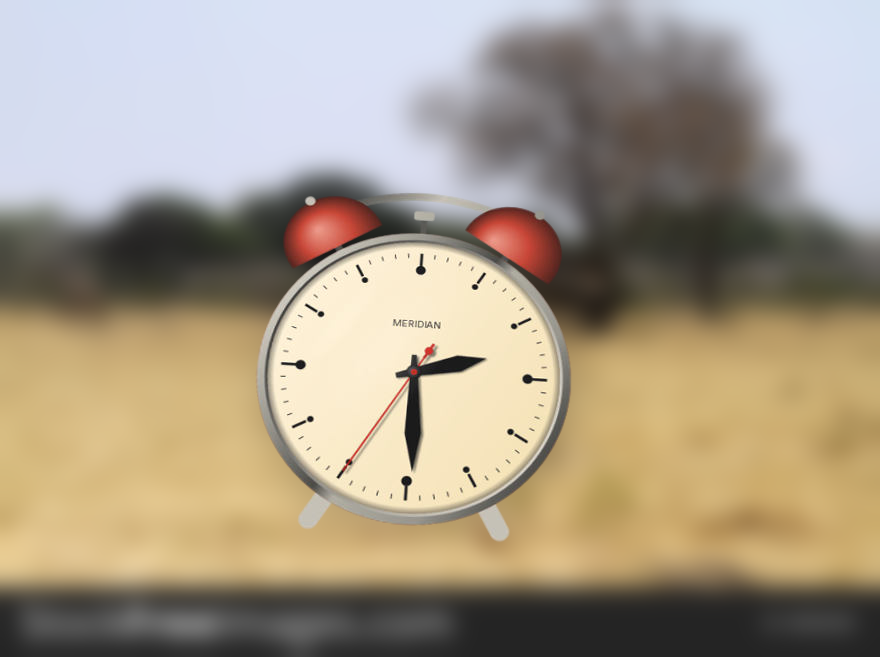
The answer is 2 h 29 min 35 s
